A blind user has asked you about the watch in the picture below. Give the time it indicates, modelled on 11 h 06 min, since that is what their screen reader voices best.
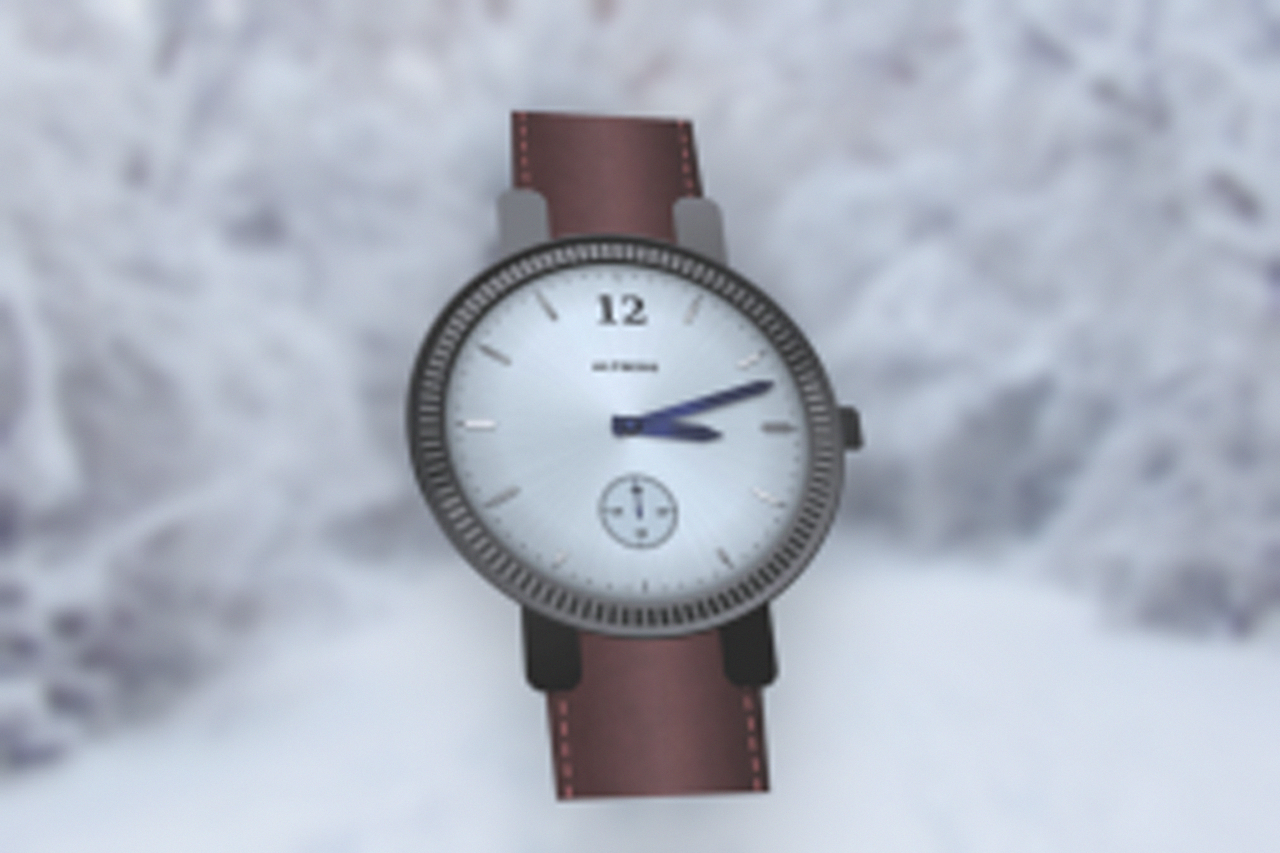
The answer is 3 h 12 min
